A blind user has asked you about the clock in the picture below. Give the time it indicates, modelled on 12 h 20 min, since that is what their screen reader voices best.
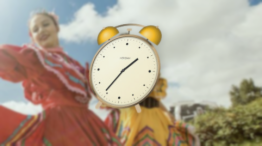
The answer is 1 h 36 min
